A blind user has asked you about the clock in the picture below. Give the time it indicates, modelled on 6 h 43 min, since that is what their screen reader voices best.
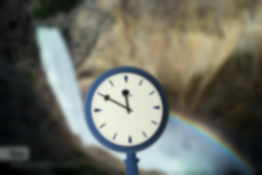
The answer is 11 h 50 min
